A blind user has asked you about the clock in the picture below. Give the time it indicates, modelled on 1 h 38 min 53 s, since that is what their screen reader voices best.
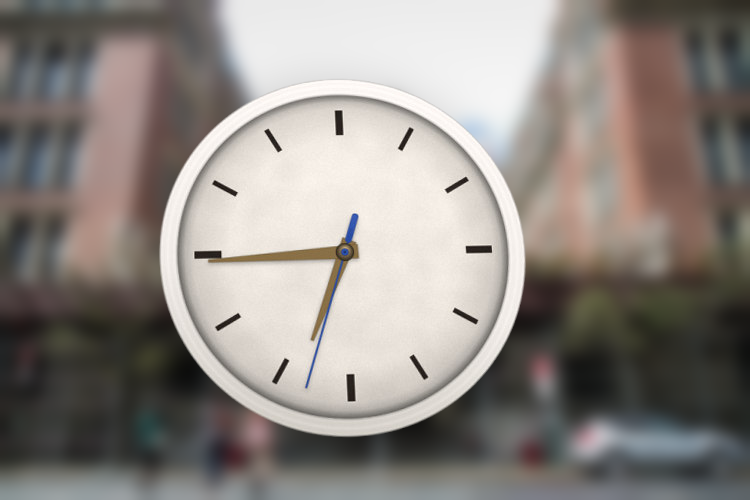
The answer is 6 h 44 min 33 s
